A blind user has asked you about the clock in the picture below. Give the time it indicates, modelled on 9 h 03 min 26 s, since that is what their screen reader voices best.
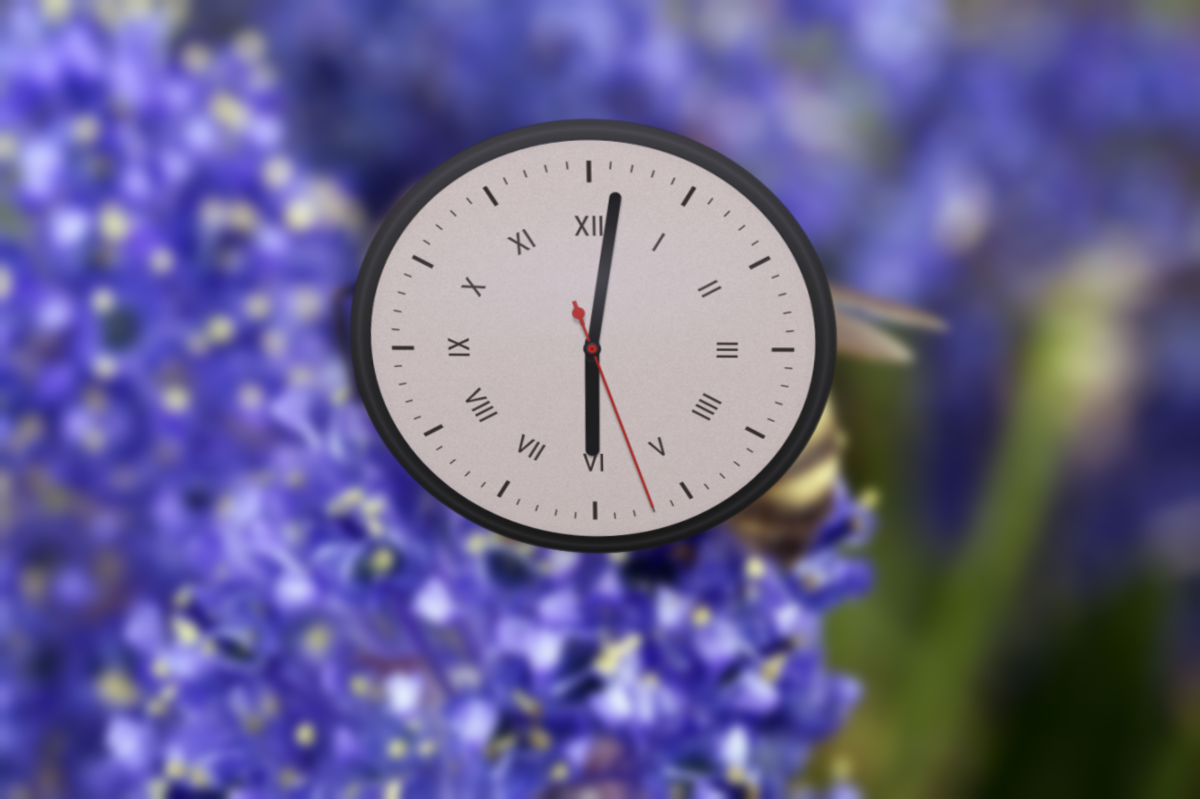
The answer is 6 h 01 min 27 s
